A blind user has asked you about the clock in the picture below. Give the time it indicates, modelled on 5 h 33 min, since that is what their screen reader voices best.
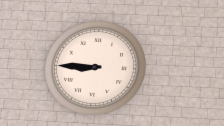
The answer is 8 h 45 min
